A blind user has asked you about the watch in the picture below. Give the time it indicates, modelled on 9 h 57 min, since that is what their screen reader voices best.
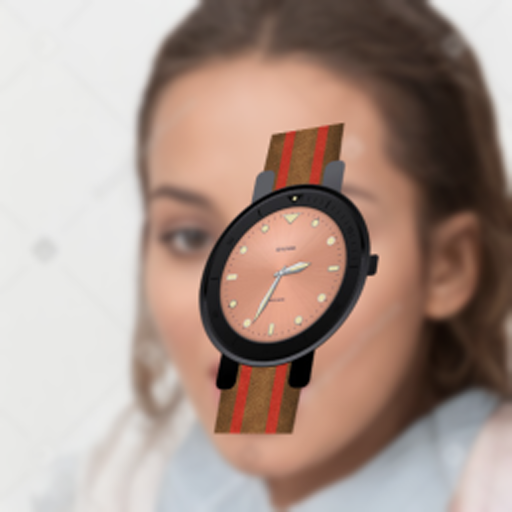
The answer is 2 h 34 min
